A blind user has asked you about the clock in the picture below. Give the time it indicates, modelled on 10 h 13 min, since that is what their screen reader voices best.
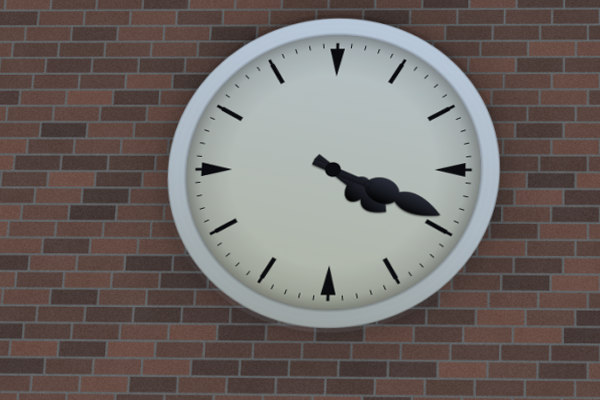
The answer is 4 h 19 min
